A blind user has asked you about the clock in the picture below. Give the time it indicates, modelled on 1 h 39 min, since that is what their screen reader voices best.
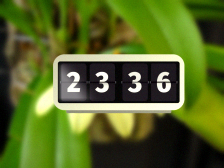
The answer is 23 h 36 min
